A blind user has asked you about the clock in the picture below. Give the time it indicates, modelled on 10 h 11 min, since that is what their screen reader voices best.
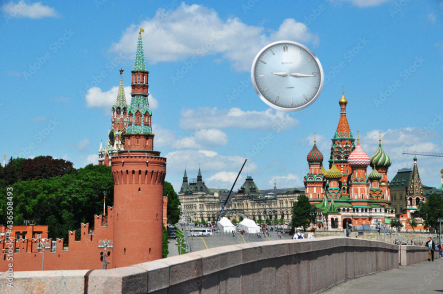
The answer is 9 h 16 min
